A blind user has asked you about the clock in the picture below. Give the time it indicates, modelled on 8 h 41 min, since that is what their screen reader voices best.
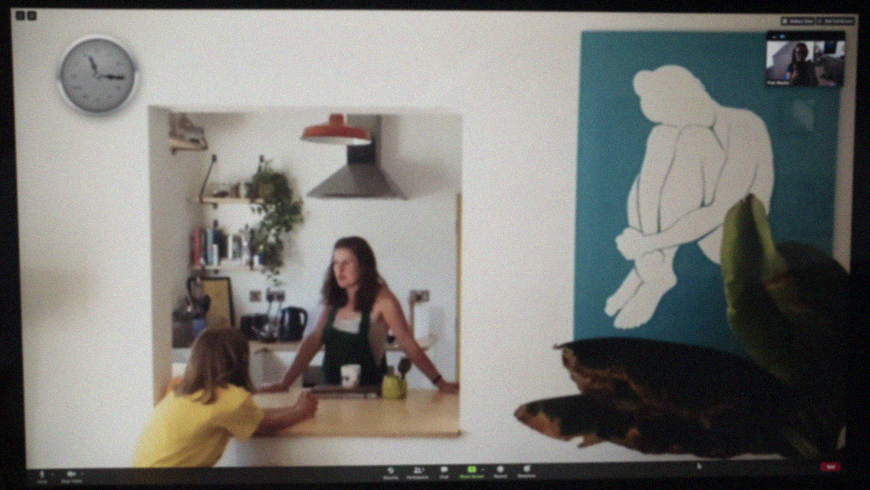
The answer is 11 h 16 min
